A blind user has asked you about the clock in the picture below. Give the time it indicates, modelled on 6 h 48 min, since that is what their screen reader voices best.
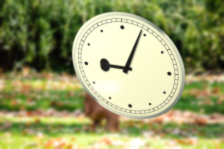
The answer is 9 h 04 min
